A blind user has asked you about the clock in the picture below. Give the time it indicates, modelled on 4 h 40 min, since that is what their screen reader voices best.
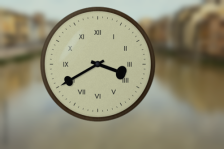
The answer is 3 h 40 min
